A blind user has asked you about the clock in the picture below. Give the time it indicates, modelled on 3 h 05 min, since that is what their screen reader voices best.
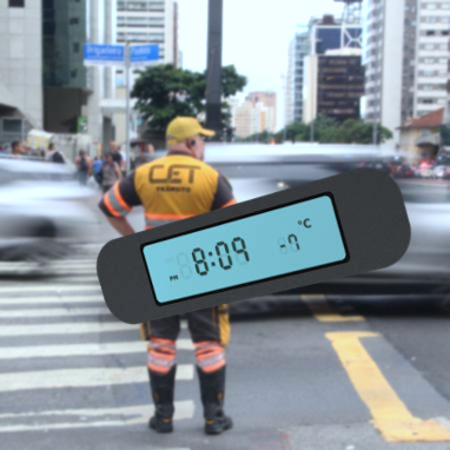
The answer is 8 h 09 min
